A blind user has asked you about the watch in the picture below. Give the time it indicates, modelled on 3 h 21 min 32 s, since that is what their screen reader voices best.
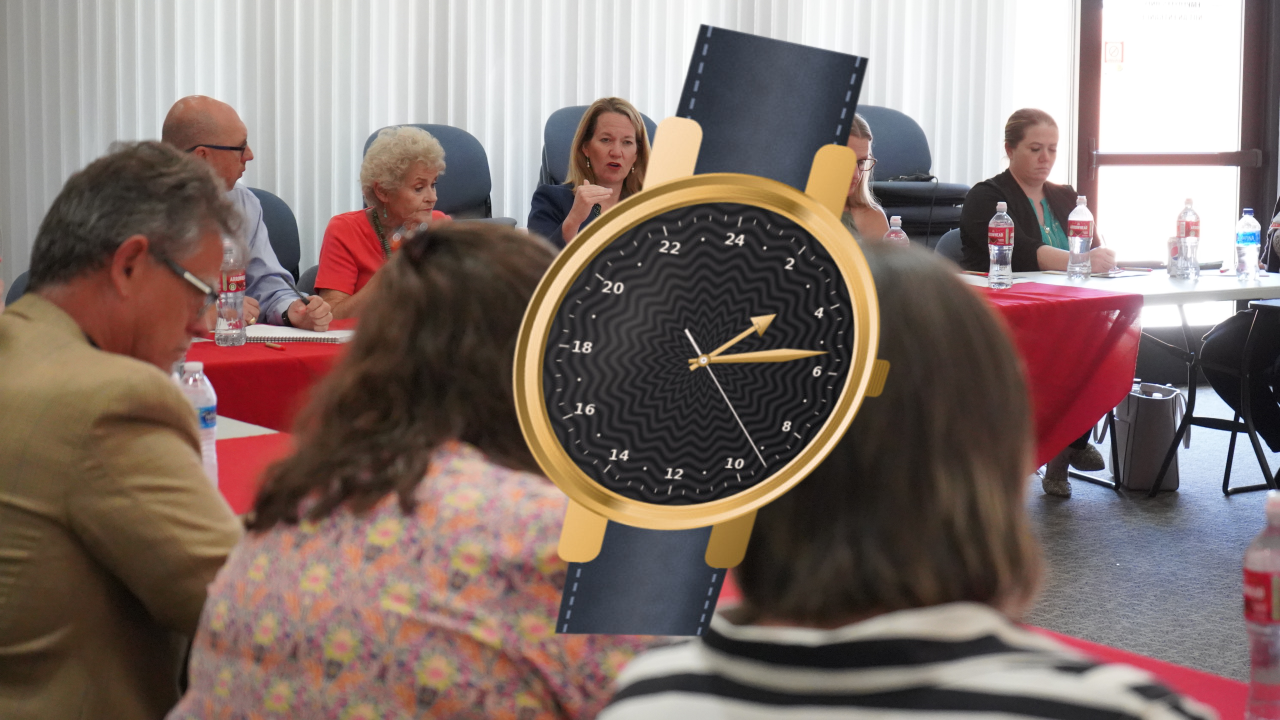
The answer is 3 h 13 min 23 s
